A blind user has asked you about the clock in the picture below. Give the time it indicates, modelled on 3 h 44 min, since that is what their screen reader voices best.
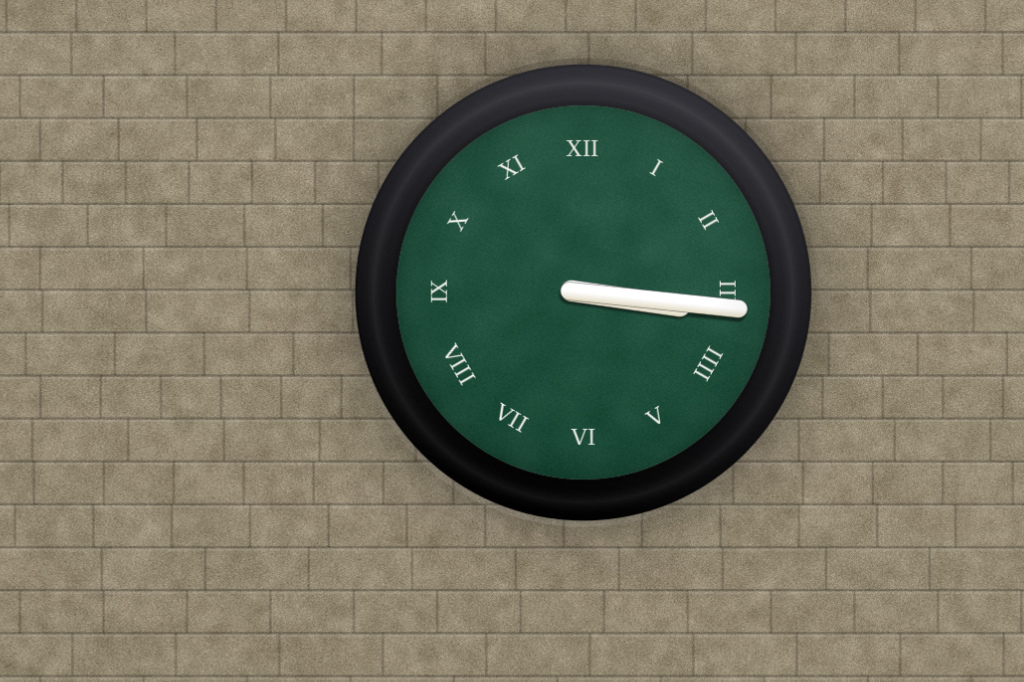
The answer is 3 h 16 min
